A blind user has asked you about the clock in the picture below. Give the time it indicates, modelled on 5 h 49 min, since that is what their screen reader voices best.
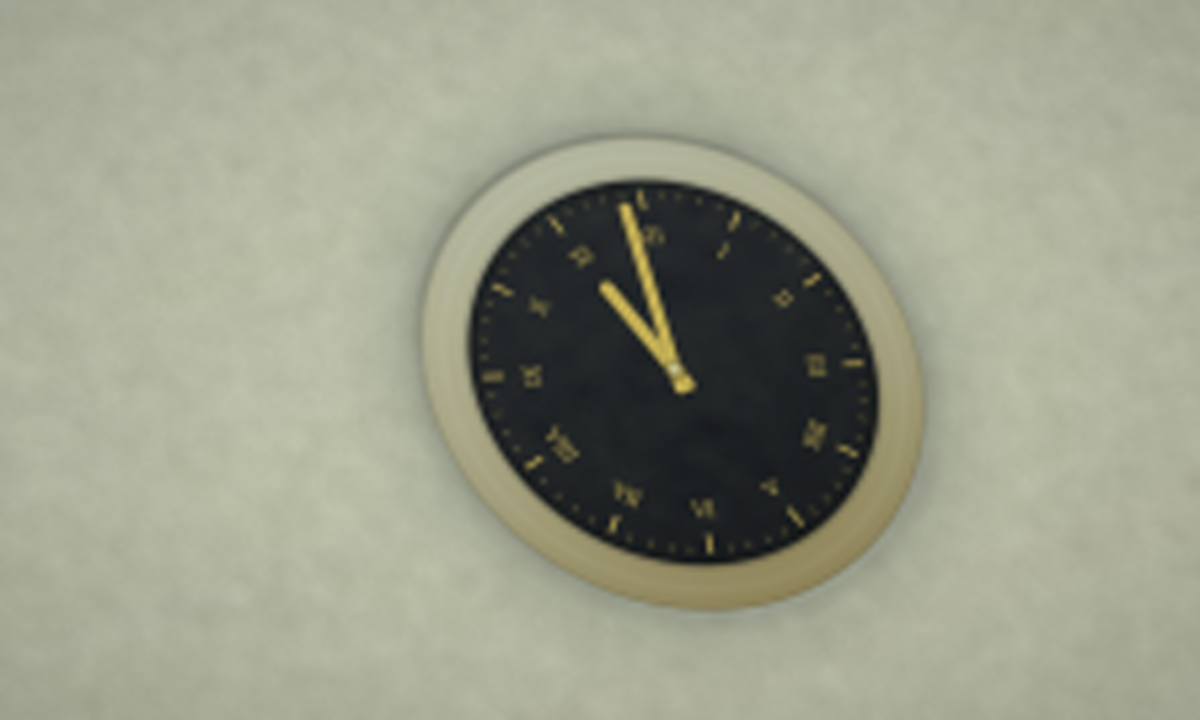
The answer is 10 h 59 min
